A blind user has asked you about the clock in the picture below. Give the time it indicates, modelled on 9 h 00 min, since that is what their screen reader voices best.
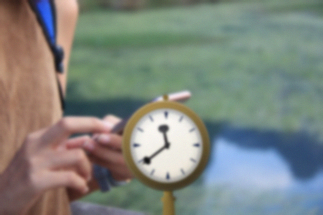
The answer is 11 h 39 min
